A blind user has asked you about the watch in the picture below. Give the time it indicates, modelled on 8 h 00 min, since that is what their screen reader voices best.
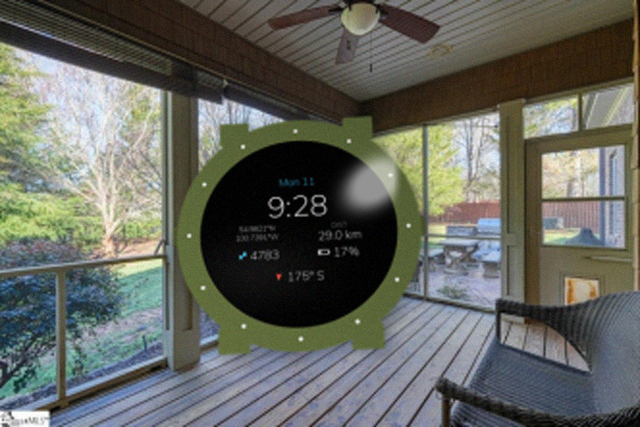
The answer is 9 h 28 min
